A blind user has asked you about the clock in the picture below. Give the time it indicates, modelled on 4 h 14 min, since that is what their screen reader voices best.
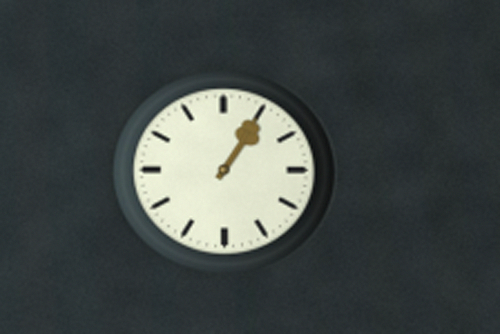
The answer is 1 h 05 min
